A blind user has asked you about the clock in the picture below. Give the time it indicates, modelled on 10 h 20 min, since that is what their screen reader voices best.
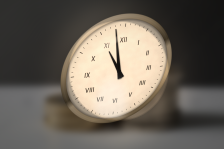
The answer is 10 h 58 min
